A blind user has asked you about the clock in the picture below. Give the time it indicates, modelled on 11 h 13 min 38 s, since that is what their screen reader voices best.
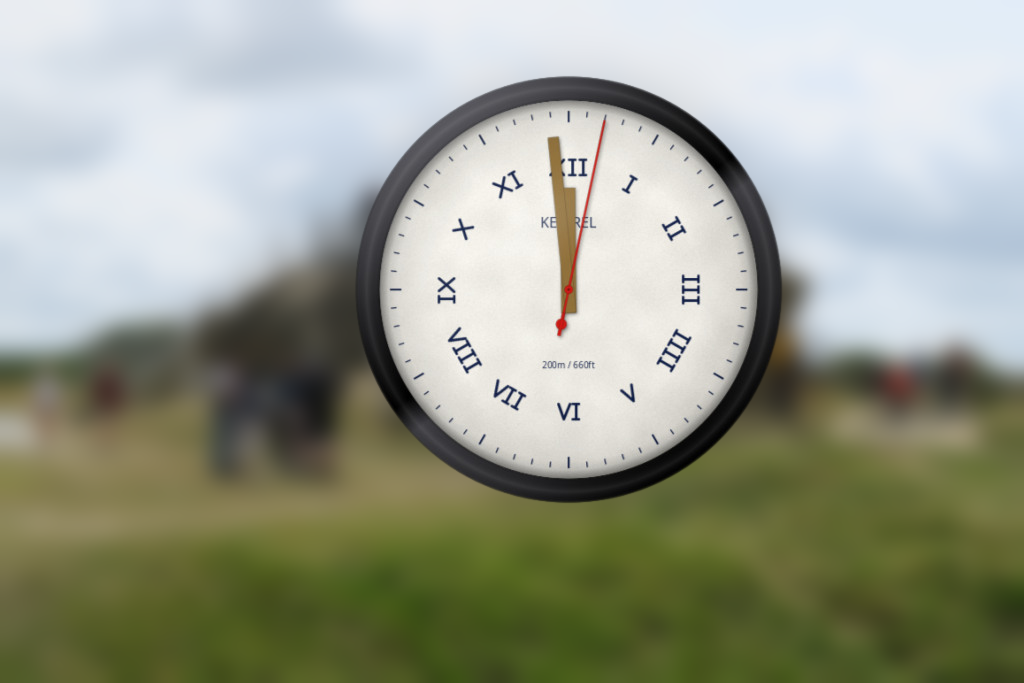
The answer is 11 h 59 min 02 s
